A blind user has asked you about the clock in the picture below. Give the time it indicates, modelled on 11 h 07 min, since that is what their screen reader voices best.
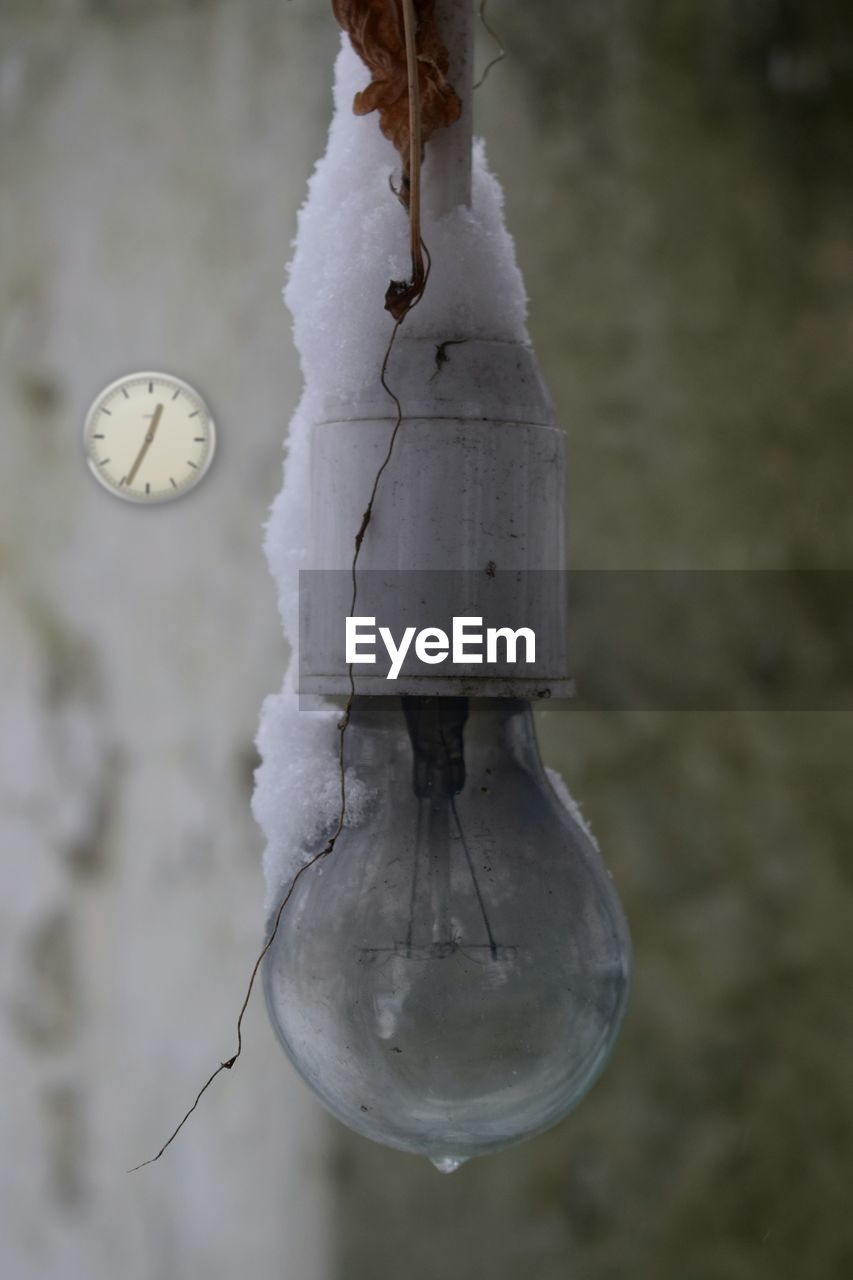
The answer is 12 h 34 min
